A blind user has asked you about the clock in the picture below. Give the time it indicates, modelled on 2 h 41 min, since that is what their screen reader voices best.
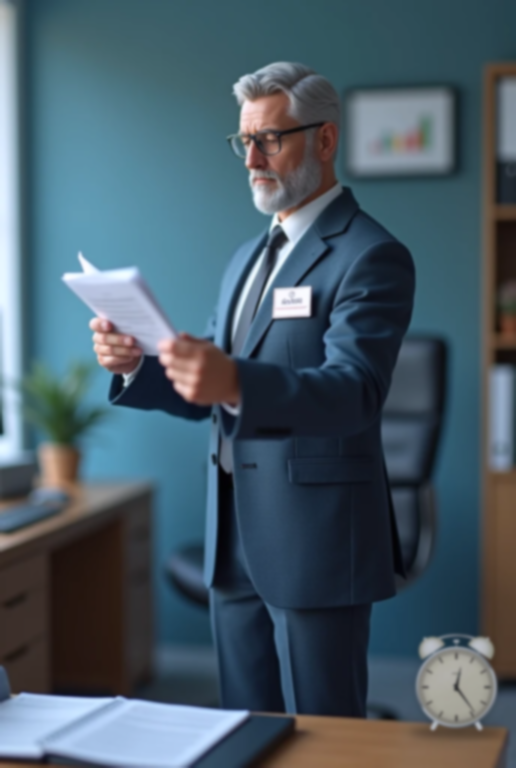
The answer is 12 h 24 min
